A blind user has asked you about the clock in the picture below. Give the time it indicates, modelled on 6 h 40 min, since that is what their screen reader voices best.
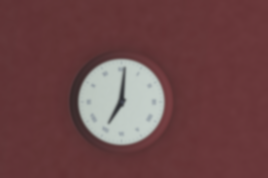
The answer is 7 h 01 min
